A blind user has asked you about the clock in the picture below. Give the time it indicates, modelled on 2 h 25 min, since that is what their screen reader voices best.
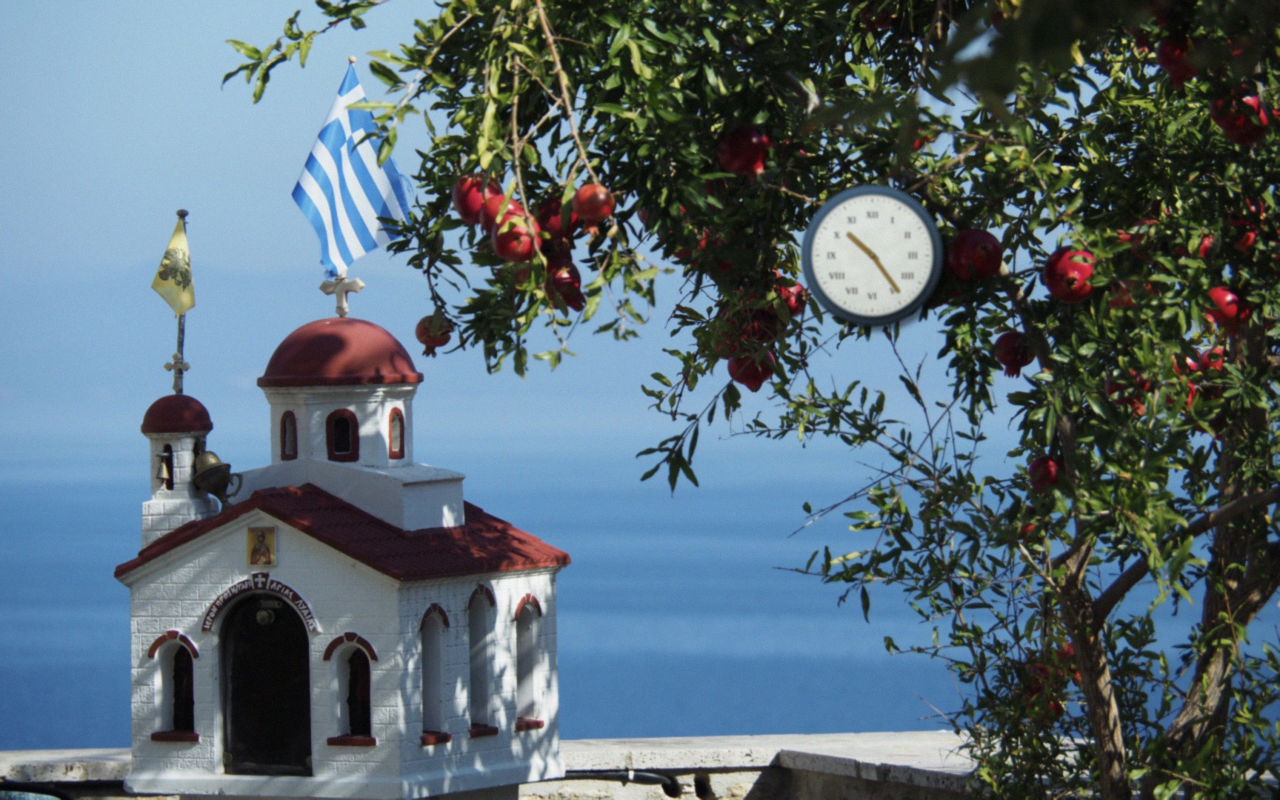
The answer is 10 h 24 min
